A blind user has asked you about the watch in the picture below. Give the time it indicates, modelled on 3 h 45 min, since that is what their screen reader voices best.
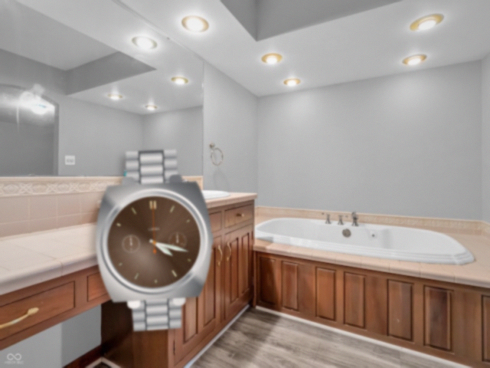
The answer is 4 h 18 min
